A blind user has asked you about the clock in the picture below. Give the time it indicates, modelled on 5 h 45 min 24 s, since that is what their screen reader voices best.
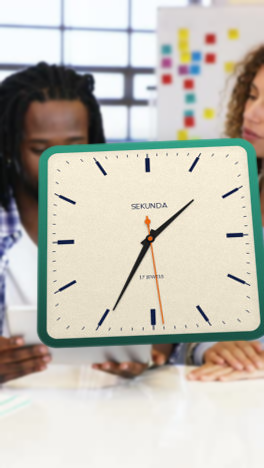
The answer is 1 h 34 min 29 s
